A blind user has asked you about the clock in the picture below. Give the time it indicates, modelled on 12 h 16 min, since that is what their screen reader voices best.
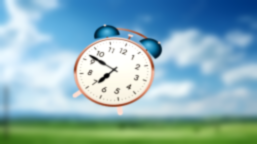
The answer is 6 h 47 min
